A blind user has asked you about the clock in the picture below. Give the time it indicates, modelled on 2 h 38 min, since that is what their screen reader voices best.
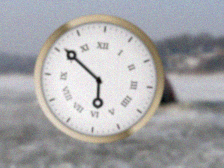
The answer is 5 h 51 min
